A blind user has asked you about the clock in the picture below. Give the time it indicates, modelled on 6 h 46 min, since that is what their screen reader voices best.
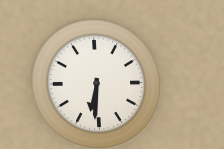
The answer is 6 h 31 min
